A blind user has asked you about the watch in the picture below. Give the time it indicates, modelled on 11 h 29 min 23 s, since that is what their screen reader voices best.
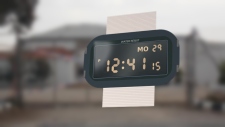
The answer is 12 h 41 min 15 s
